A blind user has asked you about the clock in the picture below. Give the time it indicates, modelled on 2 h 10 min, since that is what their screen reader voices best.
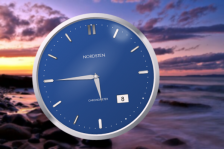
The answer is 5 h 45 min
